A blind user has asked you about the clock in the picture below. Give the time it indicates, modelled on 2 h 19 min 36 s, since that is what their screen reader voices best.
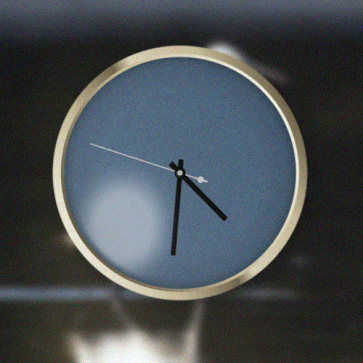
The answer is 4 h 30 min 48 s
